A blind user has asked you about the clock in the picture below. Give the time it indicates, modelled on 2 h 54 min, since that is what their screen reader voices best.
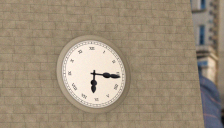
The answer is 6 h 16 min
